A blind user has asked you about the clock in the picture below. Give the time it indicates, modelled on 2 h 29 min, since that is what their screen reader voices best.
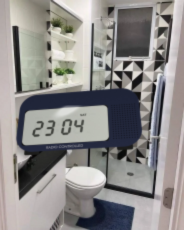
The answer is 23 h 04 min
